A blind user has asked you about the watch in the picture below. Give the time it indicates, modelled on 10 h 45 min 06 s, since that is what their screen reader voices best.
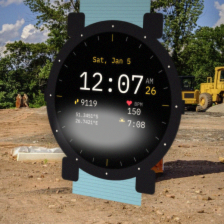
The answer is 12 h 07 min 26 s
